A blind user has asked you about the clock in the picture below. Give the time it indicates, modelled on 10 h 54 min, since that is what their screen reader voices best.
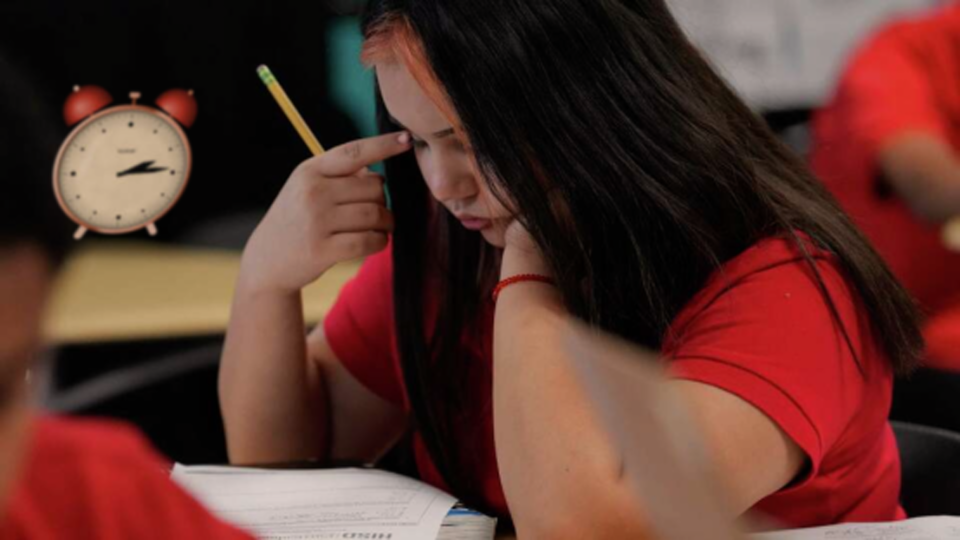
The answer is 2 h 14 min
